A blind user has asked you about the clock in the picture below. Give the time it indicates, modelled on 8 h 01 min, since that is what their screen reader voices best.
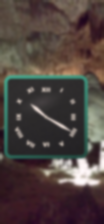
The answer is 10 h 20 min
